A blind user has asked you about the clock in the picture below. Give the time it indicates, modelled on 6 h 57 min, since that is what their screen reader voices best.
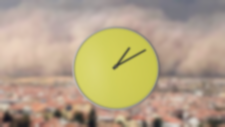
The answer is 1 h 10 min
